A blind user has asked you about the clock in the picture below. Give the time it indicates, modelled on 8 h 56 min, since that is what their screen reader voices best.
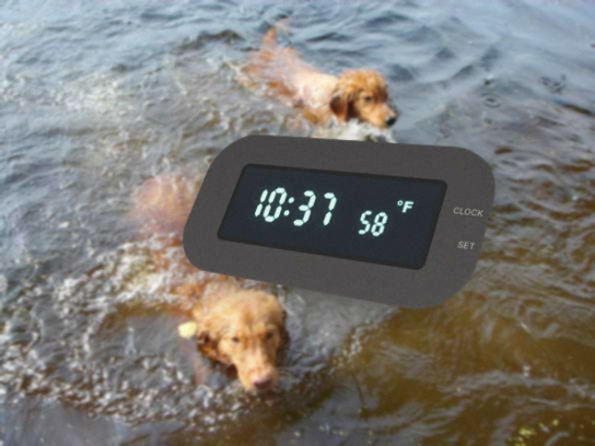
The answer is 10 h 37 min
